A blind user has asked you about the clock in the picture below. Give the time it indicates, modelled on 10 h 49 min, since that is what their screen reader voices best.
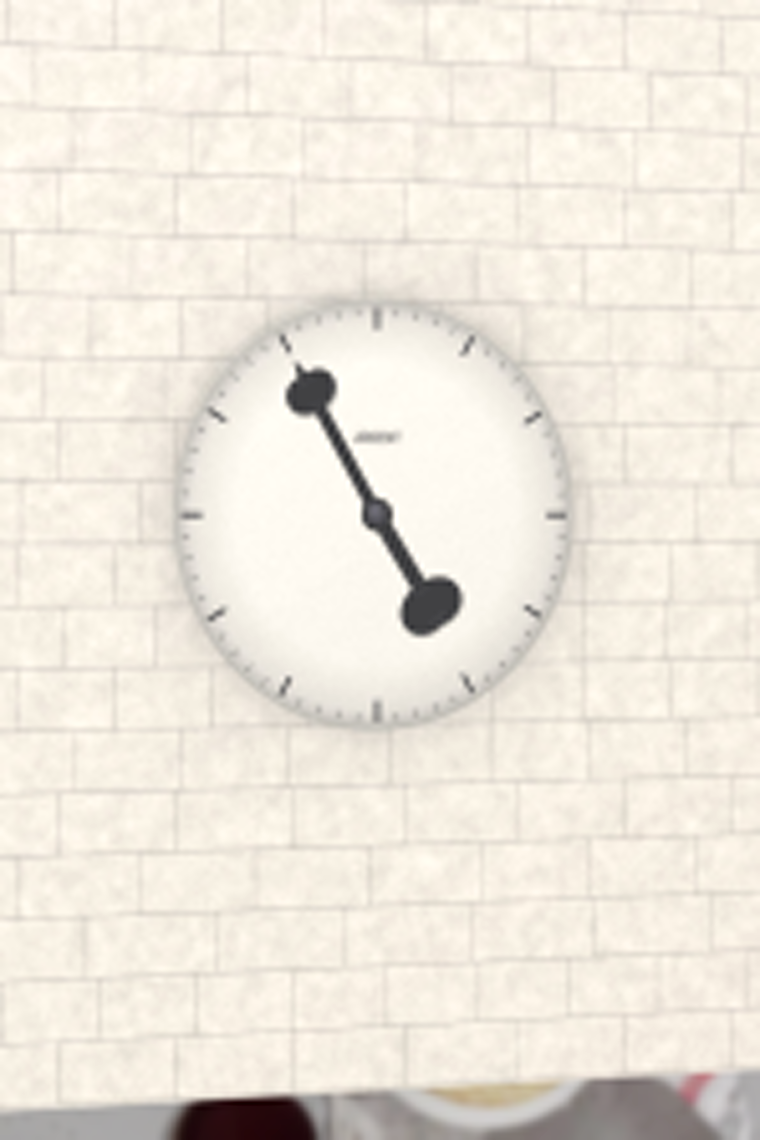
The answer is 4 h 55 min
